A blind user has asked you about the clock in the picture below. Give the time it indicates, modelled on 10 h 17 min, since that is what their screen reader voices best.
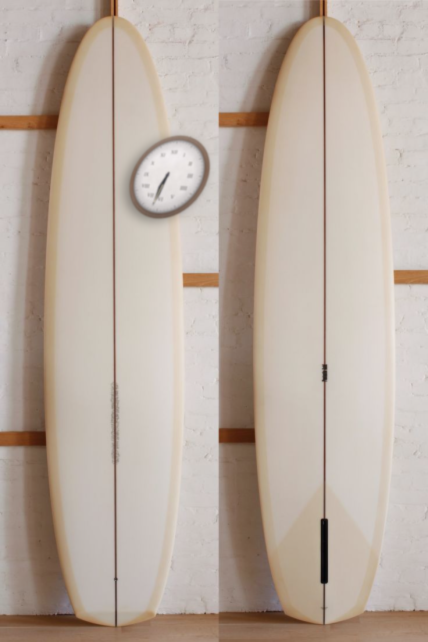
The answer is 6 h 32 min
